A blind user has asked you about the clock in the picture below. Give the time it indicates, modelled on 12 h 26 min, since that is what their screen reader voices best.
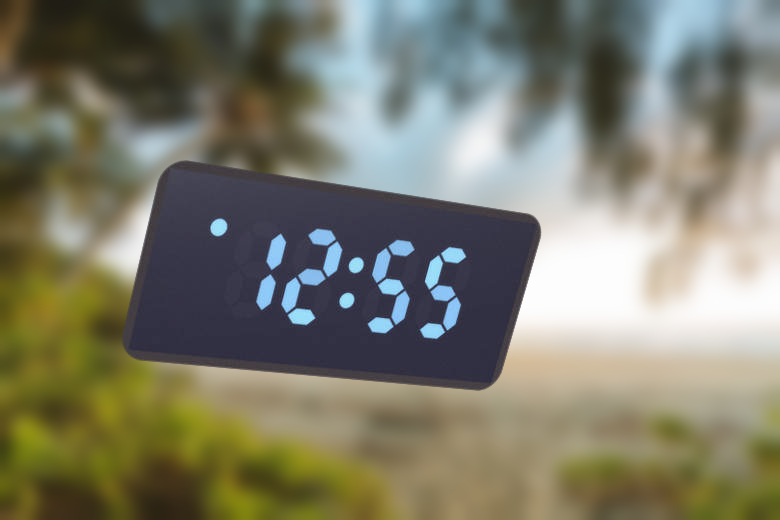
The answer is 12 h 55 min
